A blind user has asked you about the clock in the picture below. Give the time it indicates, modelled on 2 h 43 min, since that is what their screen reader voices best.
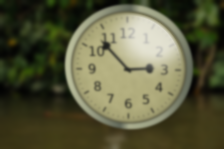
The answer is 2 h 53 min
